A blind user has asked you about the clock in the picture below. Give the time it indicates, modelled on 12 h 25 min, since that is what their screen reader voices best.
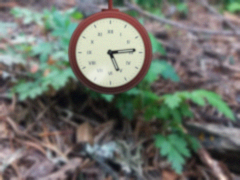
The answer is 5 h 14 min
